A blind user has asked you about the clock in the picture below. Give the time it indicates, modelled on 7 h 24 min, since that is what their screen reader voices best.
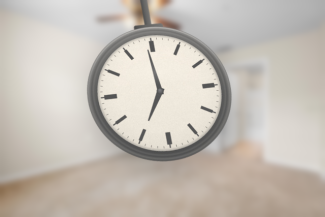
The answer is 6 h 59 min
